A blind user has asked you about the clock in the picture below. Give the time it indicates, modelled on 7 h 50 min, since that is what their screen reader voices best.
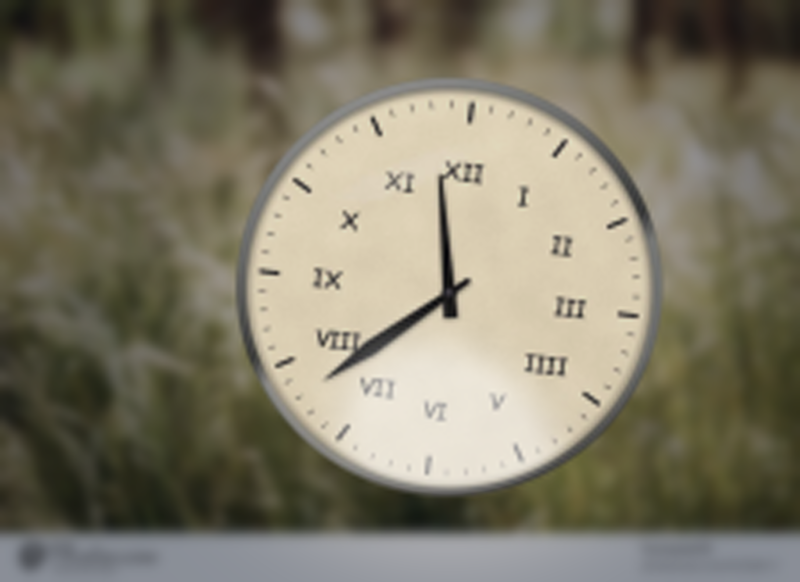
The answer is 11 h 38 min
